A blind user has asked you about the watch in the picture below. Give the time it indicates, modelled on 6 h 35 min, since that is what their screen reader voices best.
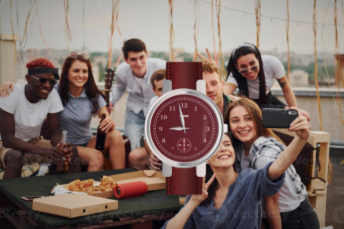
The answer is 8 h 58 min
